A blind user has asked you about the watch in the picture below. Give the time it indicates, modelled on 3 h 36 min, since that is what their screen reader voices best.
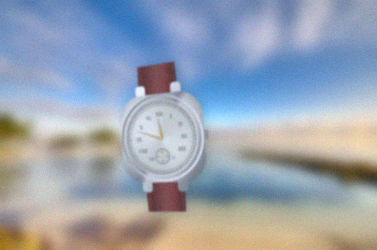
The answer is 11 h 48 min
